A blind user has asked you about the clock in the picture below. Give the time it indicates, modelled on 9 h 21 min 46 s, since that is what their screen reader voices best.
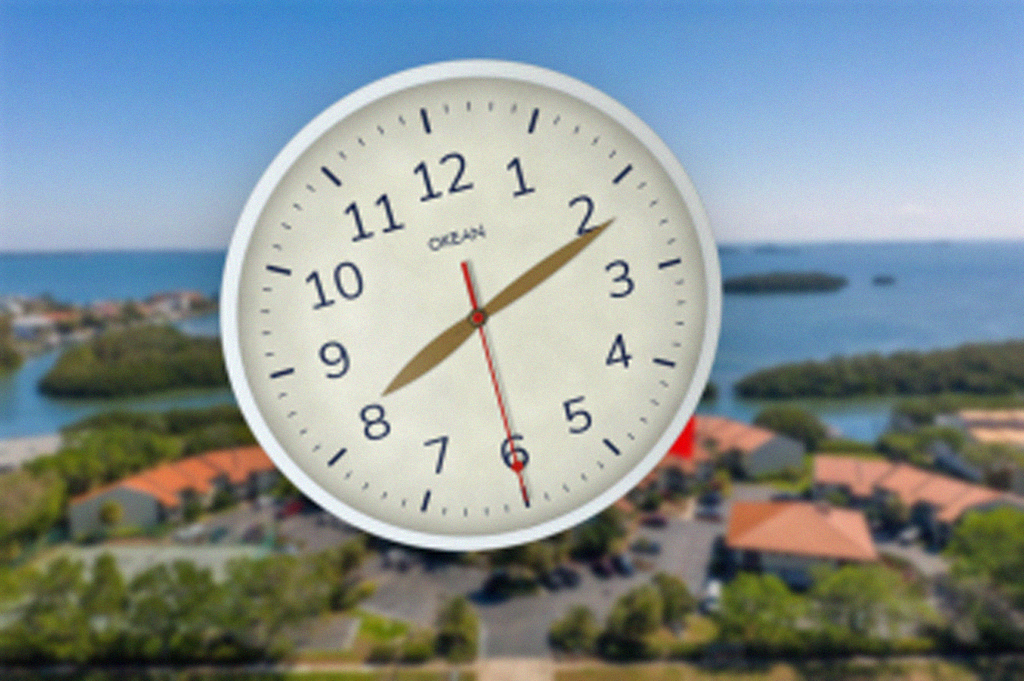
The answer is 8 h 11 min 30 s
